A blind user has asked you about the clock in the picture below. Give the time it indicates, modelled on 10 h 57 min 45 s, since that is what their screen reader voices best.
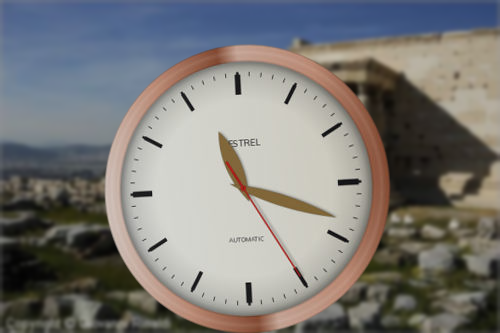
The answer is 11 h 18 min 25 s
